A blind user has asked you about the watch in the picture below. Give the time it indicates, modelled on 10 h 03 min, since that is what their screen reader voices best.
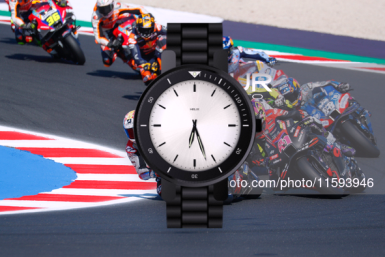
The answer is 6 h 27 min
